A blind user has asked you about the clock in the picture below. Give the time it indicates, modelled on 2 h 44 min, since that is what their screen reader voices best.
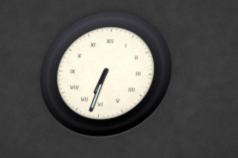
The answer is 6 h 32 min
